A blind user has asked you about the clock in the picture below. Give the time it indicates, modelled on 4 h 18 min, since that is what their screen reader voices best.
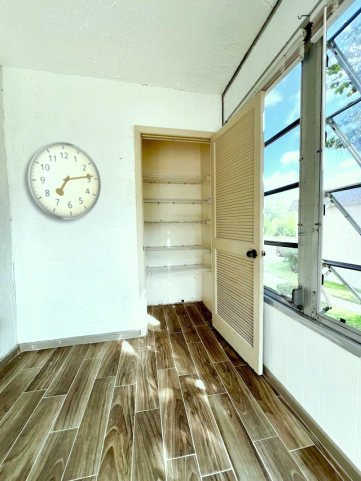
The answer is 7 h 14 min
